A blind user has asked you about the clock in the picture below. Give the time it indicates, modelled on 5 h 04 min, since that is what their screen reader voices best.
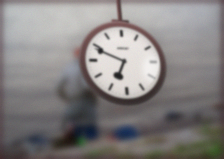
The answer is 6 h 49 min
